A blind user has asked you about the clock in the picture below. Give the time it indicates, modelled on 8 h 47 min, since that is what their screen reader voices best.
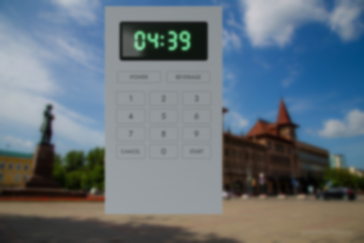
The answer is 4 h 39 min
